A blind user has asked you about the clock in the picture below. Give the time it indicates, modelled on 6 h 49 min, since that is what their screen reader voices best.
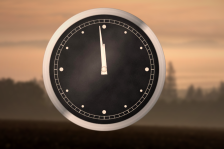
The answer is 11 h 59 min
